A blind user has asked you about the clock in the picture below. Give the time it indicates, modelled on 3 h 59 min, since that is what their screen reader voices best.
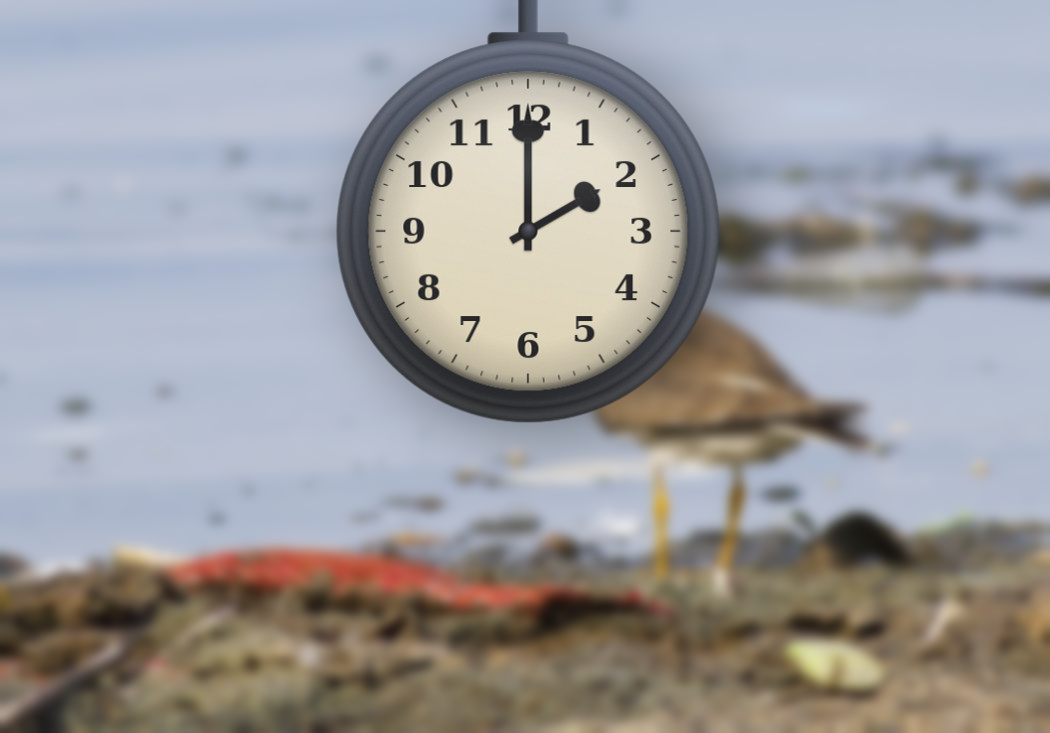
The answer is 2 h 00 min
